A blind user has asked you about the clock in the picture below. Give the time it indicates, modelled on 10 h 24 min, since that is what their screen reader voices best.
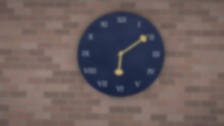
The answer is 6 h 09 min
